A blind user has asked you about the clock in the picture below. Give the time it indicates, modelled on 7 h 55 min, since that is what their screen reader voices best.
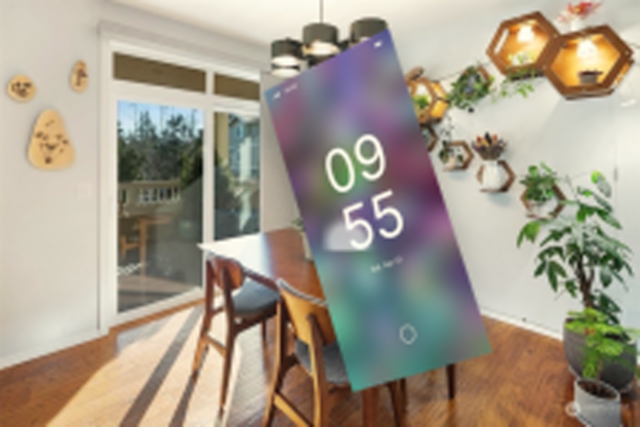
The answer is 9 h 55 min
